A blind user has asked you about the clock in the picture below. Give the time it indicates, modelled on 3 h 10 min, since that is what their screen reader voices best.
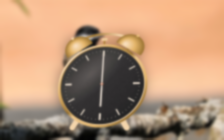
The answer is 6 h 00 min
